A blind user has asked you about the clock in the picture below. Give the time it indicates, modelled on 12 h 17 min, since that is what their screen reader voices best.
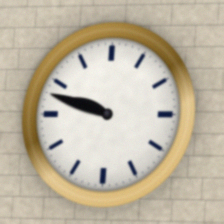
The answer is 9 h 48 min
